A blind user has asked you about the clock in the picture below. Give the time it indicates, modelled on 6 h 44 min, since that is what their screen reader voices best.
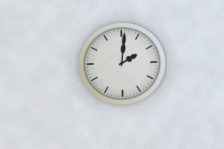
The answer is 2 h 01 min
